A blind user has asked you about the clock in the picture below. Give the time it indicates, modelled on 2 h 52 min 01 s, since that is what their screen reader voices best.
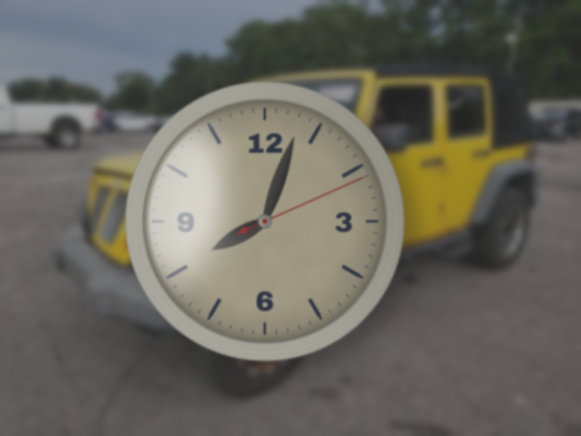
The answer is 8 h 03 min 11 s
